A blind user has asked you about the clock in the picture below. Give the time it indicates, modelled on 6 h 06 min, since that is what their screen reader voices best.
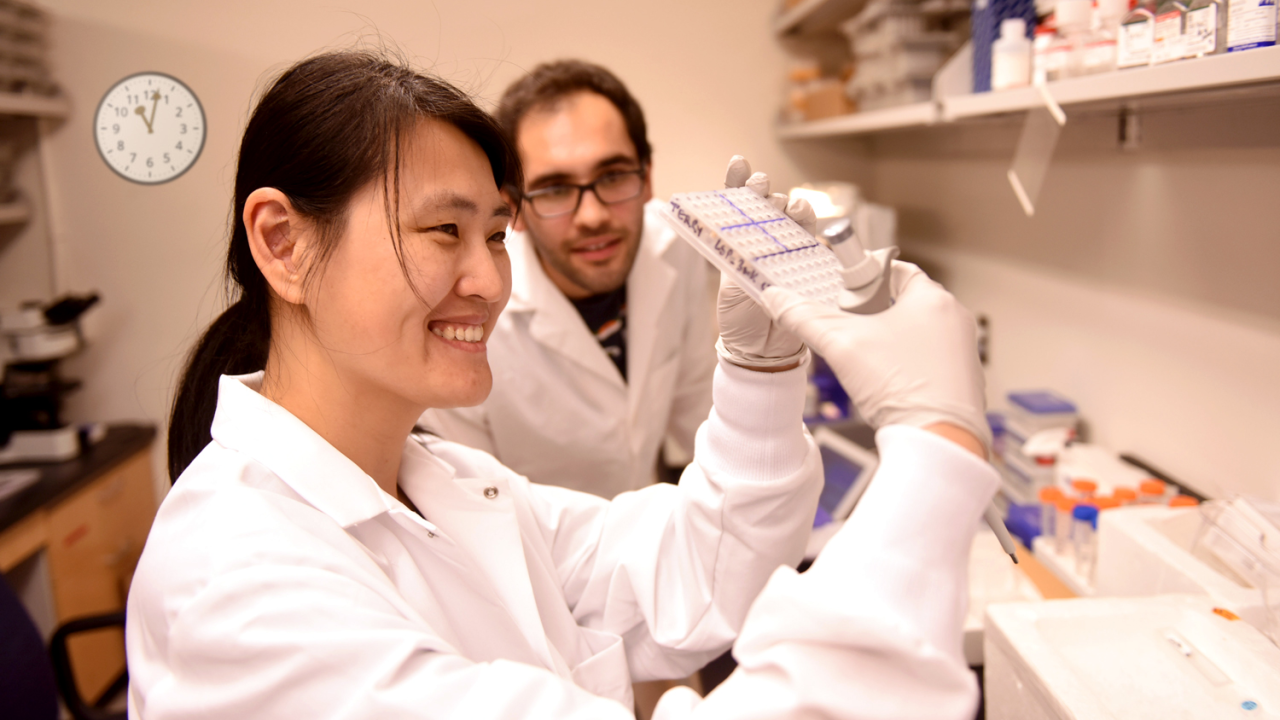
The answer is 11 h 02 min
